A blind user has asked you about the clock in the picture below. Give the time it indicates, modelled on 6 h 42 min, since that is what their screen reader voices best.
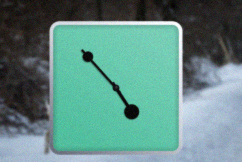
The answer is 4 h 53 min
